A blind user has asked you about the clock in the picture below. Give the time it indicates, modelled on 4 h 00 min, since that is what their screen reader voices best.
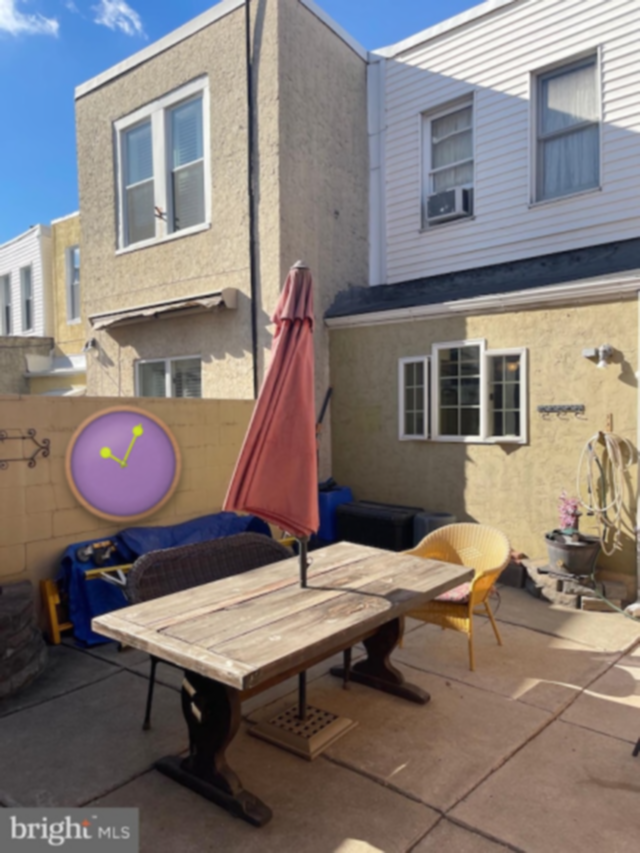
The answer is 10 h 04 min
